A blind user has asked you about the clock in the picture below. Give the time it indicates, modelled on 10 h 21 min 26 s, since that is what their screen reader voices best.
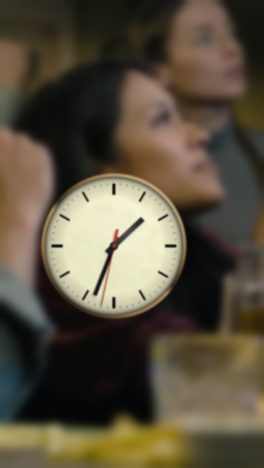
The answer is 1 h 33 min 32 s
